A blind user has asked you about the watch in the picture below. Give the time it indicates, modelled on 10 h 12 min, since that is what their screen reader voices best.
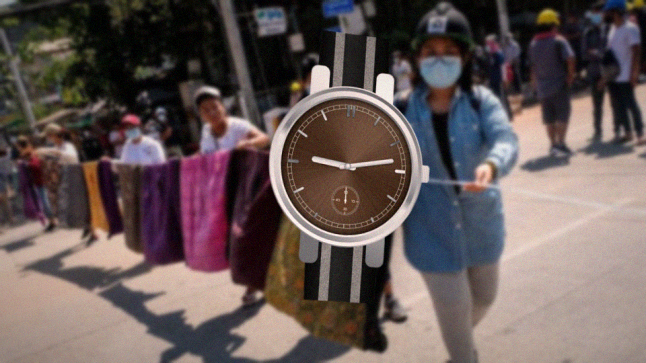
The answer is 9 h 13 min
